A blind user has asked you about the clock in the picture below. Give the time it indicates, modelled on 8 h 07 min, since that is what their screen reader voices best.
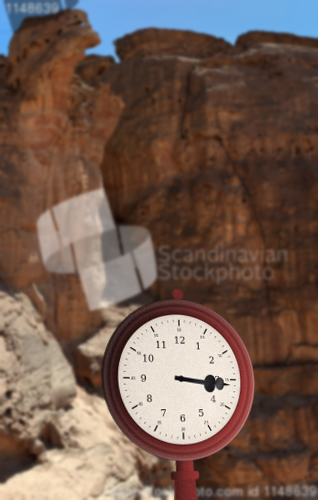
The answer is 3 h 16 min
